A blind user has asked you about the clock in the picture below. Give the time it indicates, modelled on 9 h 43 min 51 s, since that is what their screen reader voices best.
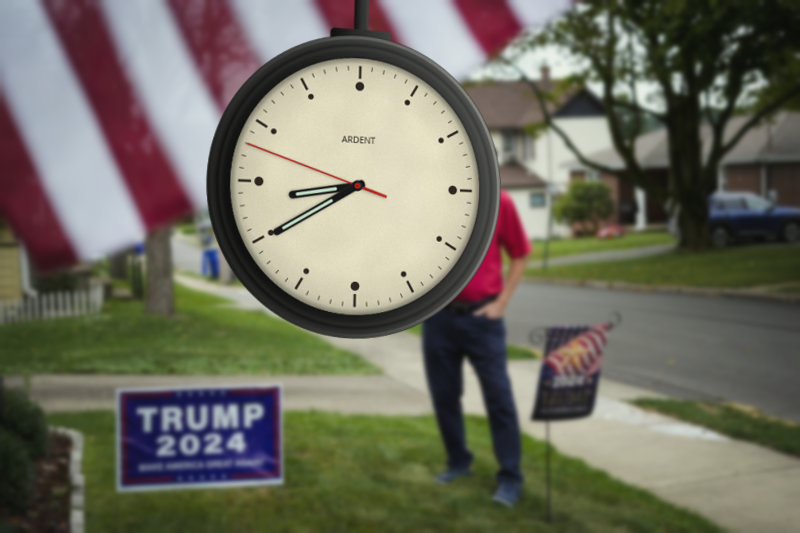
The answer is 8 h 39 min 48 s
